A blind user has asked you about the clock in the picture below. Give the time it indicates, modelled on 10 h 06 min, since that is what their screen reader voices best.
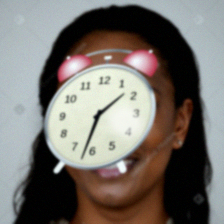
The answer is 1 h 32 min
